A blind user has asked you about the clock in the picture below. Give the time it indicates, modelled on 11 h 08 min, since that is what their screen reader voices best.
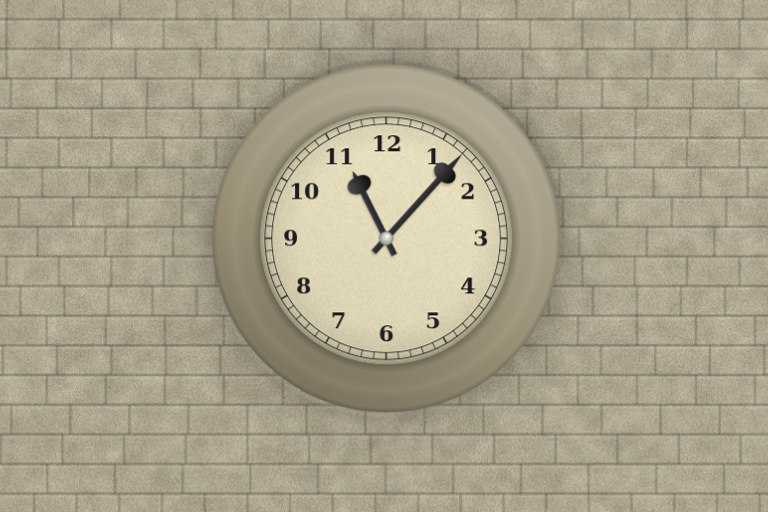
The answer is 11 h 07 min
